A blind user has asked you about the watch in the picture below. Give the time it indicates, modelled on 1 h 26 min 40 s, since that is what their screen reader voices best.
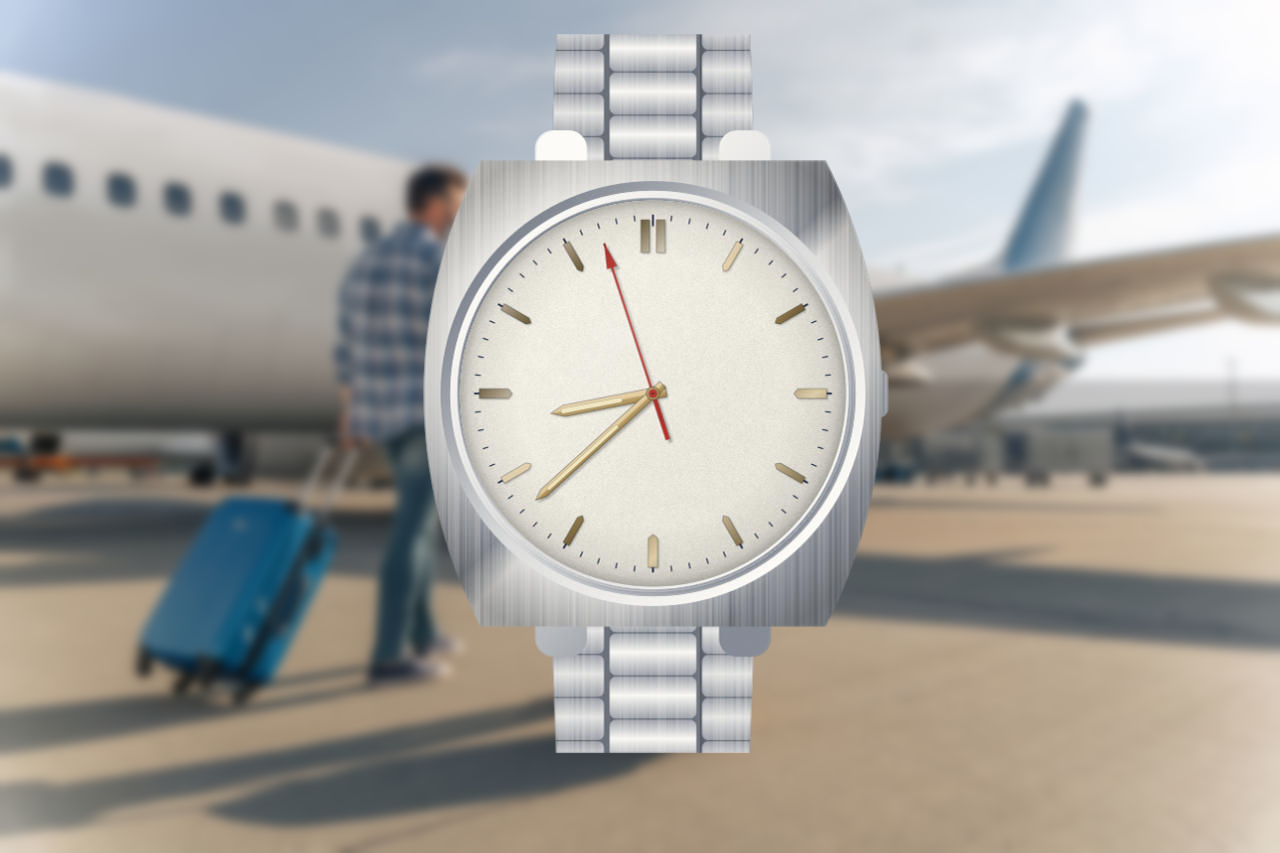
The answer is 8 h 37 min 57 s
